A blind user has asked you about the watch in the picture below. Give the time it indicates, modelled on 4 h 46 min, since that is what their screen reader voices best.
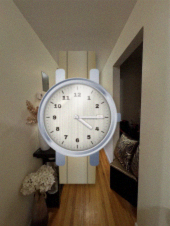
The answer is 4 h 15 min
